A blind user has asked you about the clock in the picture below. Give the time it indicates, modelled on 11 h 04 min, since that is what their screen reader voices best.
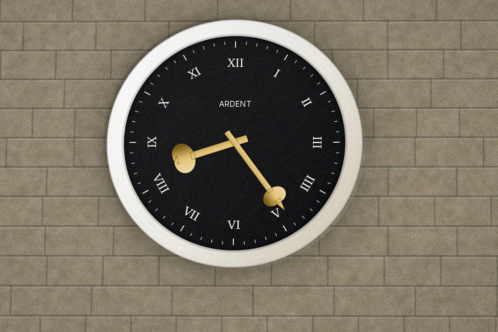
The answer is 8 h 24 min
